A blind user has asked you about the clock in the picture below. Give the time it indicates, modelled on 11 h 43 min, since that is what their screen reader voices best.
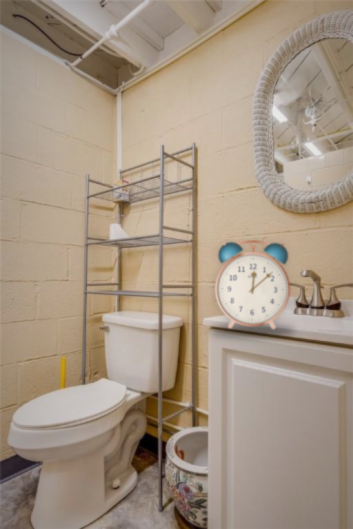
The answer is 12 h 08 min
